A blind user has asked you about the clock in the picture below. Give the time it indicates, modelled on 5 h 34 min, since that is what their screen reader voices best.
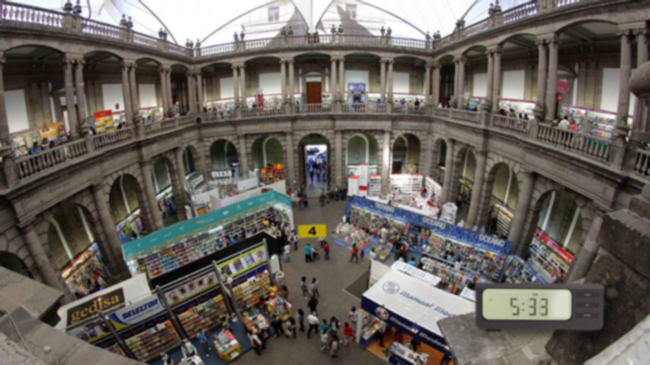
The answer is 5 h 33 min
